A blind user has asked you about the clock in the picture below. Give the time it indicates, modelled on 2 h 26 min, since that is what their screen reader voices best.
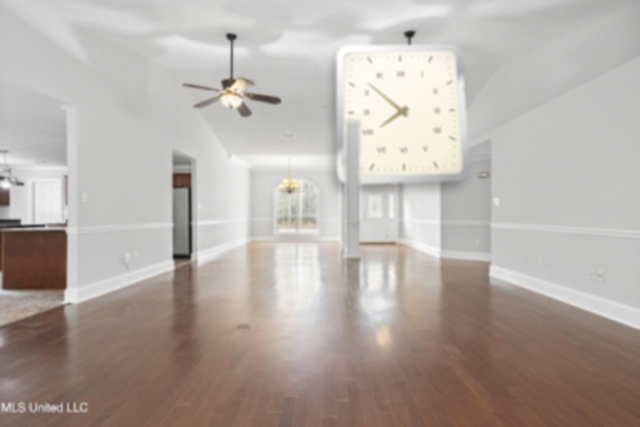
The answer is 7 h 52 min
